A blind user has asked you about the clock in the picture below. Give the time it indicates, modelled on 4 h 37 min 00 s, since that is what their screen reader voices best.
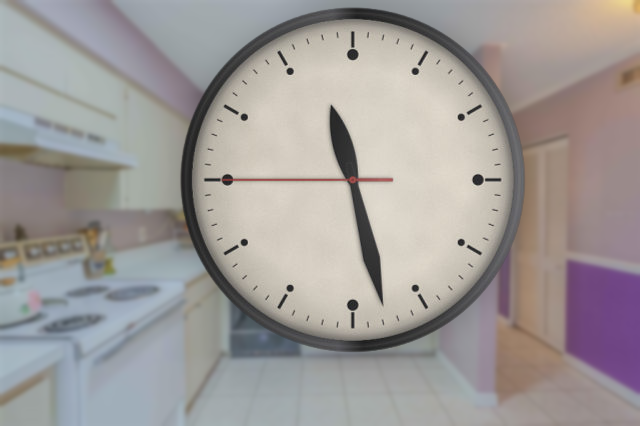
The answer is 11 h 27 min 45 s
